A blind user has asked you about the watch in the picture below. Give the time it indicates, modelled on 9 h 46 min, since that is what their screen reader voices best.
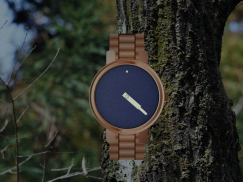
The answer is 4 h 22 min
